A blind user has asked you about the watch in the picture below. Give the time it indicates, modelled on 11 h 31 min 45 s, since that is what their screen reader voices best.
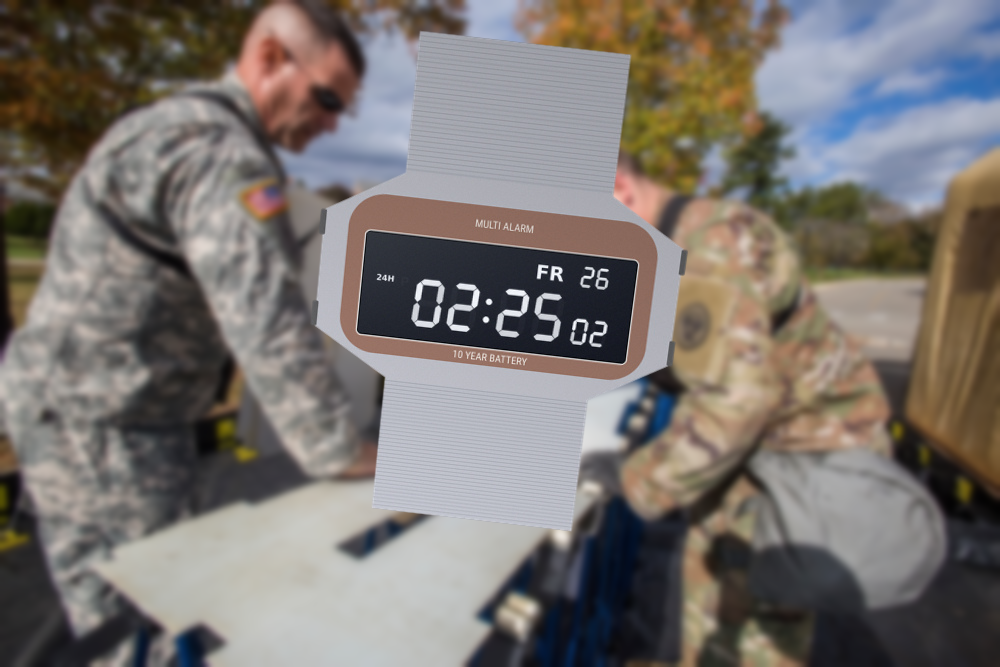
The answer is 2 h 25 min 02 s
